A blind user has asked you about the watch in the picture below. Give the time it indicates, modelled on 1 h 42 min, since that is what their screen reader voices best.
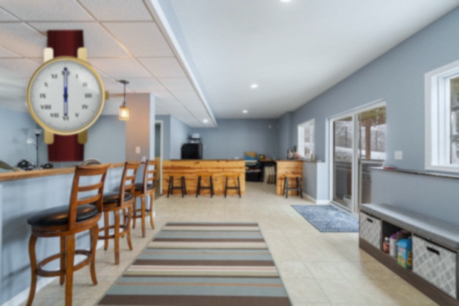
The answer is 6 h 00 min
